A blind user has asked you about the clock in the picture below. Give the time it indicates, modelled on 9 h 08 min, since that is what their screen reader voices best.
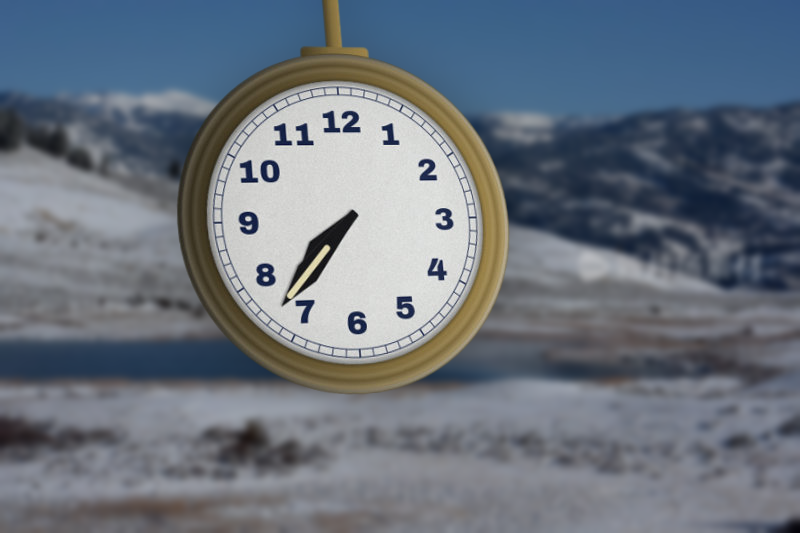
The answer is 7 h 37 min
